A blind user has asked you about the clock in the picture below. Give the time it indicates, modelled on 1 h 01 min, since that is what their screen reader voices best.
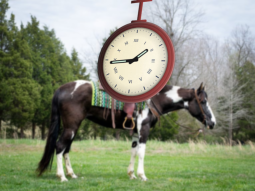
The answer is 1 h 44 min
